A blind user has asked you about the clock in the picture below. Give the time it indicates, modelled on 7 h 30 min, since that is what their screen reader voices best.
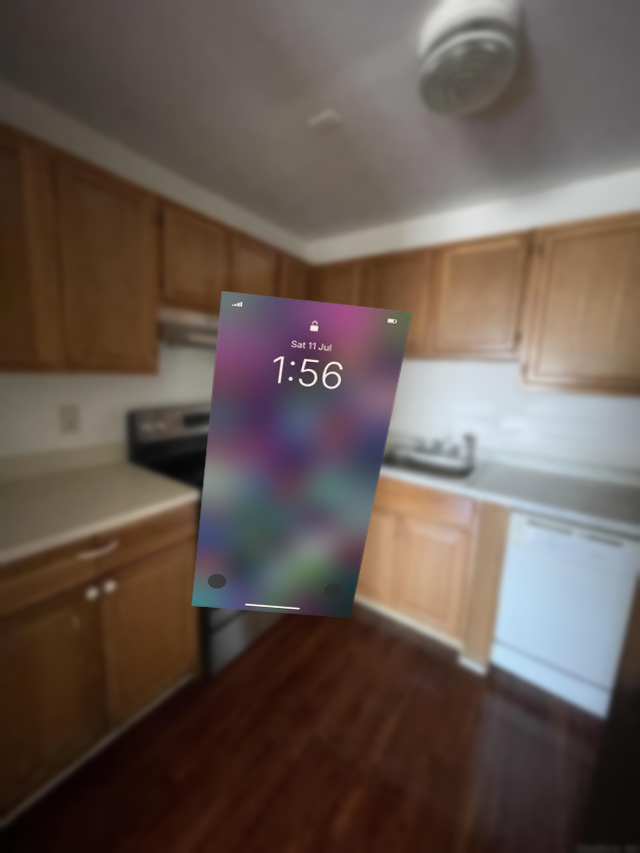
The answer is 1 h 56 min
